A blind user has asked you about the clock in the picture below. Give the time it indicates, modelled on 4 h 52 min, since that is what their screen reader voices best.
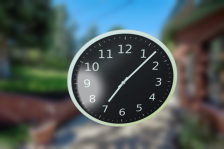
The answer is 7 h 07 min
